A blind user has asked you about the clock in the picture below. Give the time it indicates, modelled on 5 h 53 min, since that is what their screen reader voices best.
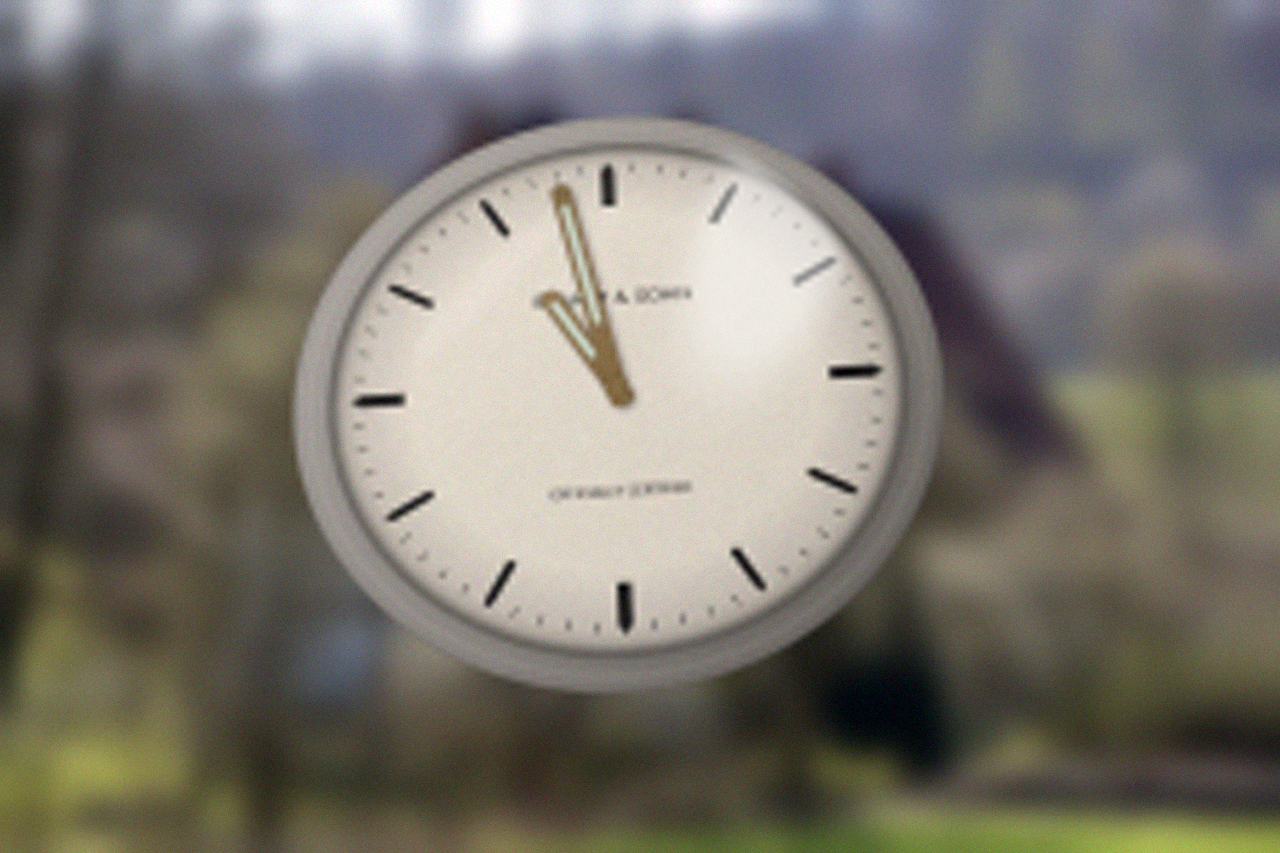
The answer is 10 h 58 min
